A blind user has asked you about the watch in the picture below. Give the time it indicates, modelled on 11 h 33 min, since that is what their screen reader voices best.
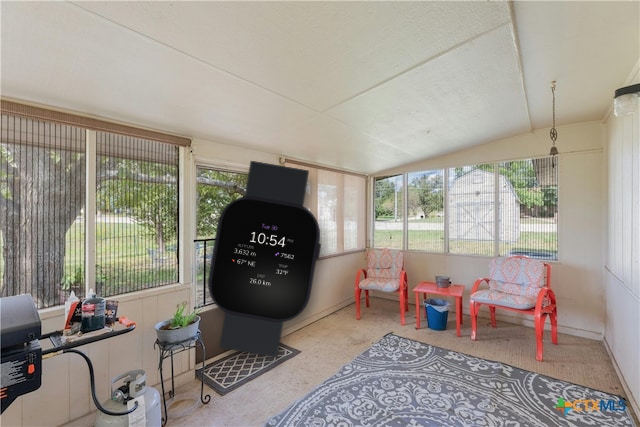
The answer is 10 h 54 min
